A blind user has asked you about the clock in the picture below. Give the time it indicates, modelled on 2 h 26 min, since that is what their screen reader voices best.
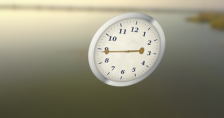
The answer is 2 h 44 min
